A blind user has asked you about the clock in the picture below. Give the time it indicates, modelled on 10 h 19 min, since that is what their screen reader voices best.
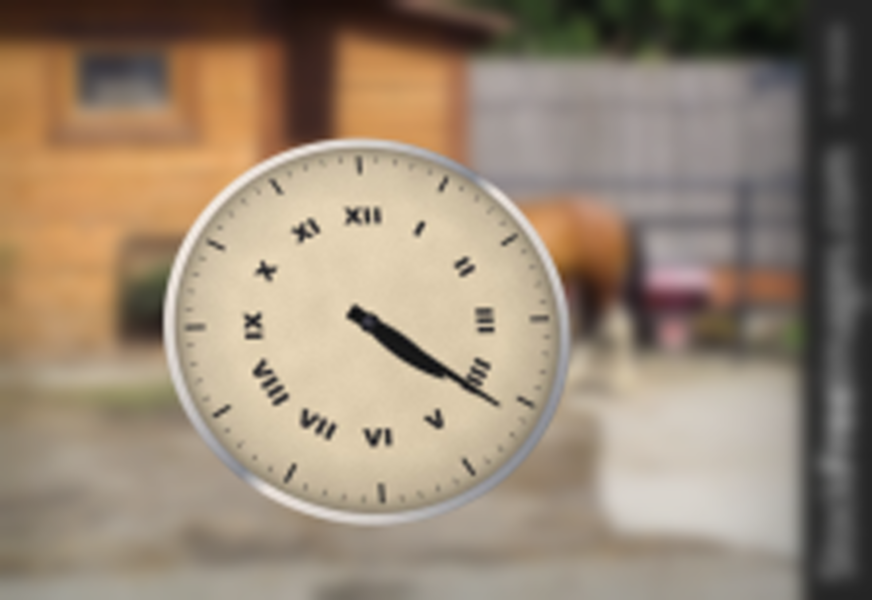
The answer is 4 h 21 min
